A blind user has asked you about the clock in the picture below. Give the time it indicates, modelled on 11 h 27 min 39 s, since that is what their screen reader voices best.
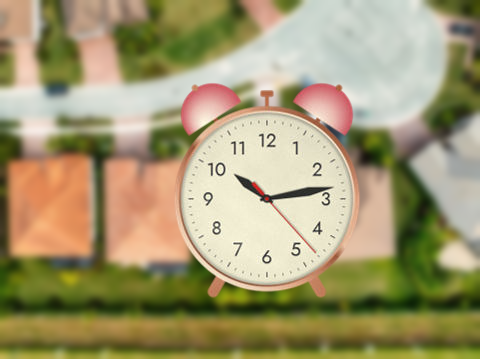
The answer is 10 h 13 min 23 s
